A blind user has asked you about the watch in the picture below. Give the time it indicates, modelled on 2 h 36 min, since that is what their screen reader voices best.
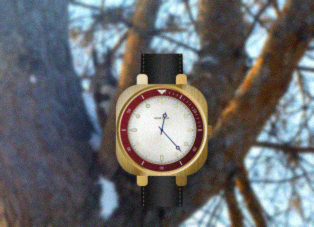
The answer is 12 h 23 min
